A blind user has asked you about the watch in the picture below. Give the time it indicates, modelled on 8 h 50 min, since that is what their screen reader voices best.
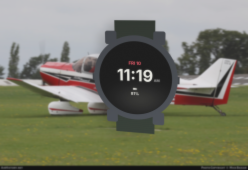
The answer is 11 h 19 min
